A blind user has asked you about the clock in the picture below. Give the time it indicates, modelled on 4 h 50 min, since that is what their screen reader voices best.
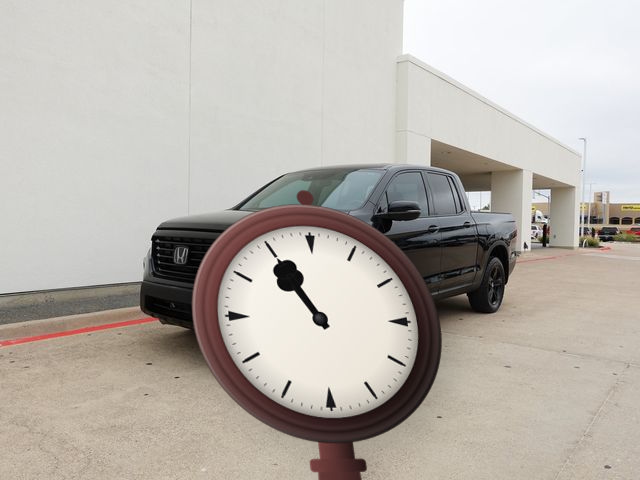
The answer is 10 h 55 min
